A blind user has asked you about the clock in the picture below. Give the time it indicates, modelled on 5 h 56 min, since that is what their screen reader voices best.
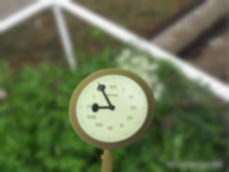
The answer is 8 h 55 min
